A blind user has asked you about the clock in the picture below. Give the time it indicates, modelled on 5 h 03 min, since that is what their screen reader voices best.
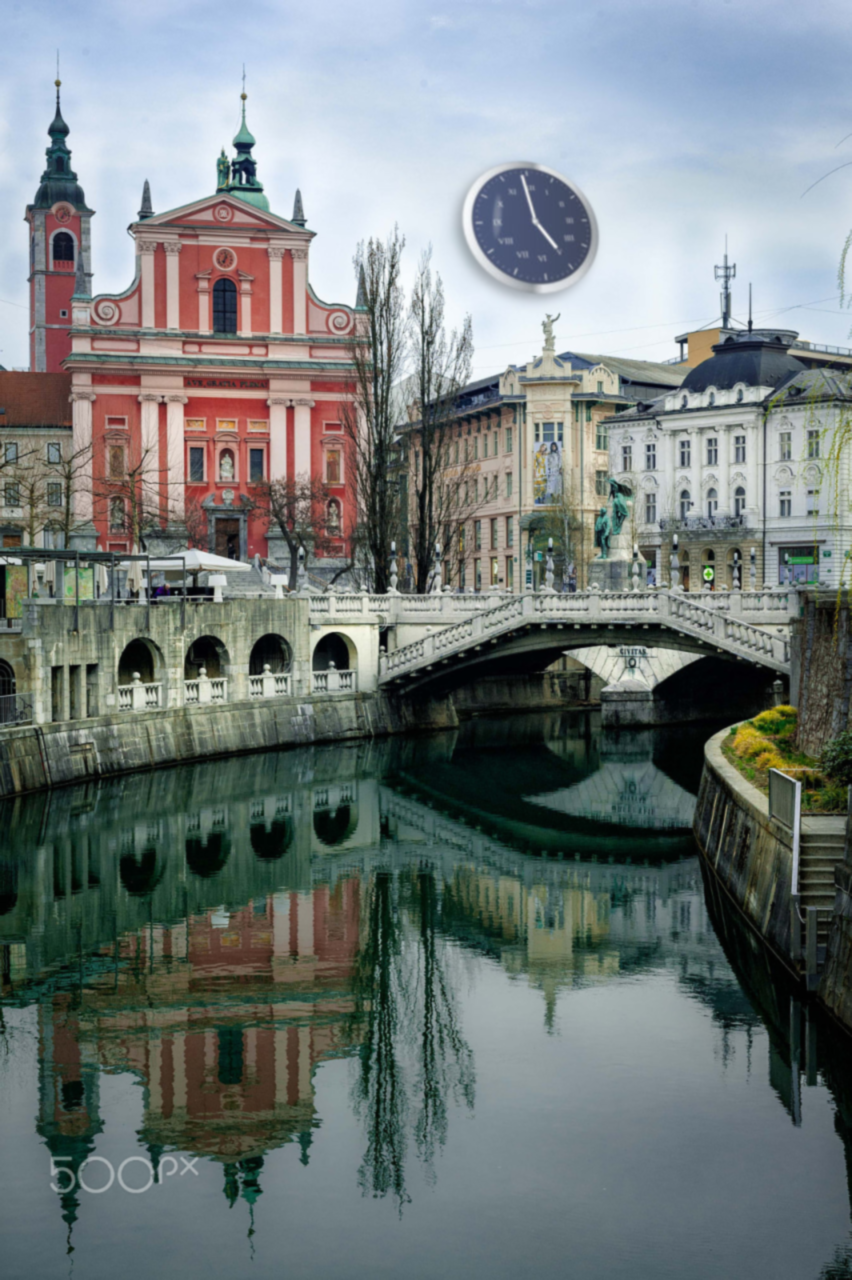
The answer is 4 h 59 min
